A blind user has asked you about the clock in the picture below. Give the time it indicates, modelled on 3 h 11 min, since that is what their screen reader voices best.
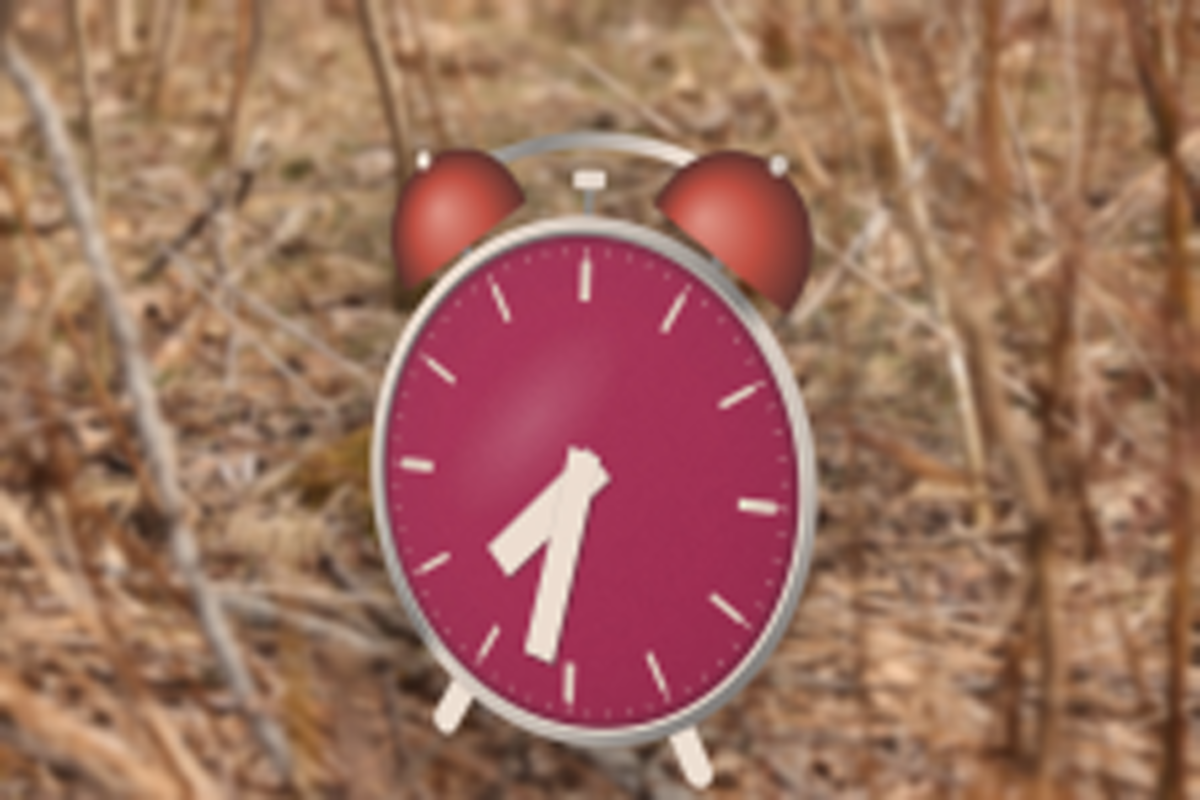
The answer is 7 h 32 min
